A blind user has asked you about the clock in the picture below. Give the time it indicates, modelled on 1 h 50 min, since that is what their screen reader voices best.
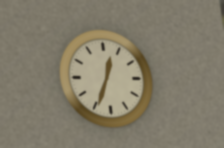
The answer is 12 h 34 min
